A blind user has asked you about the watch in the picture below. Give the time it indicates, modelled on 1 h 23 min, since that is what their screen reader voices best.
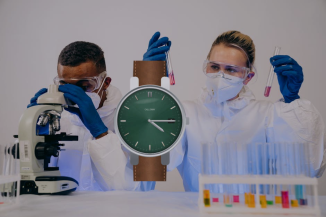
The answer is 4 h 15 min
